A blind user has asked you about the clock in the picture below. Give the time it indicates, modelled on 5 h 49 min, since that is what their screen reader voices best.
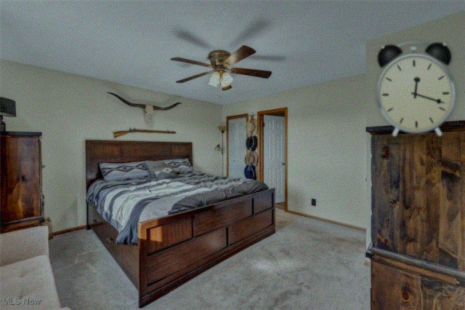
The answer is 12 h 18 min
